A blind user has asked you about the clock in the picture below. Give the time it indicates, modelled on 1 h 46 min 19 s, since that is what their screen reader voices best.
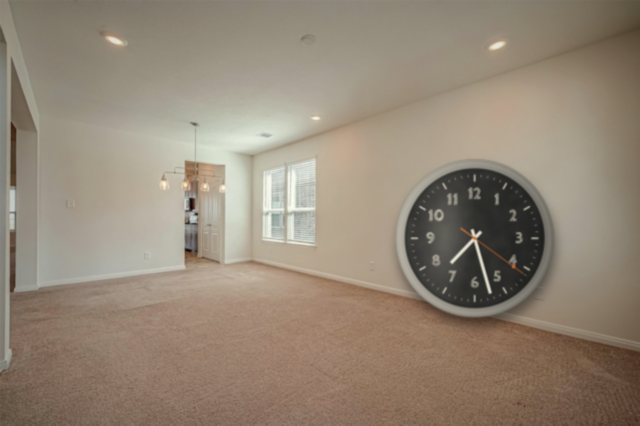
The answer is 7 h 27 min 21 s
